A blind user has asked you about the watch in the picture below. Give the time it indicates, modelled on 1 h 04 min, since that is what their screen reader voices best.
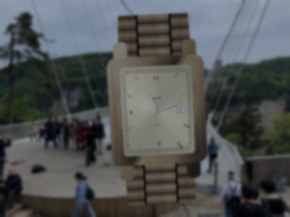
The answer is 11 h 12 min
